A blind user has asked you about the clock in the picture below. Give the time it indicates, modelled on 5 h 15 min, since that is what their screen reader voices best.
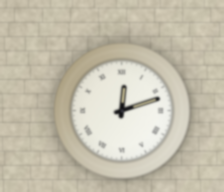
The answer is 12 h 12 min
